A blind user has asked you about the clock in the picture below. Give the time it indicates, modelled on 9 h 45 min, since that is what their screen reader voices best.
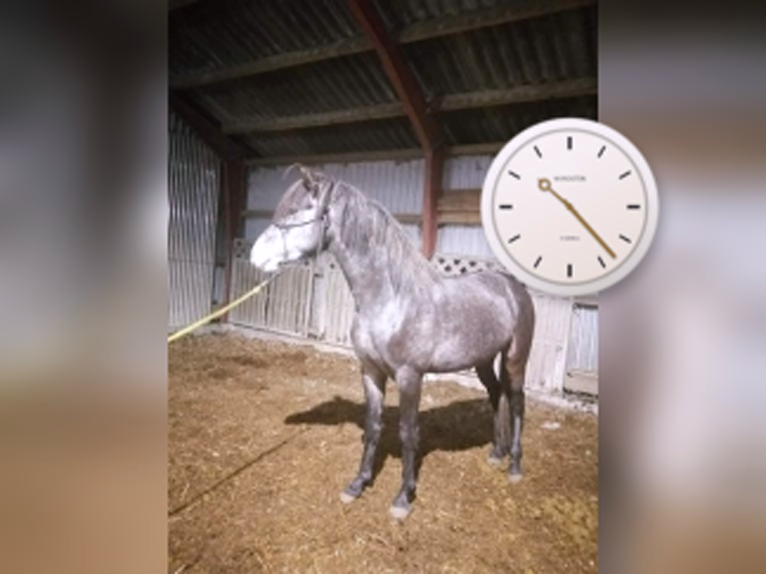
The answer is 10 h 23 min
